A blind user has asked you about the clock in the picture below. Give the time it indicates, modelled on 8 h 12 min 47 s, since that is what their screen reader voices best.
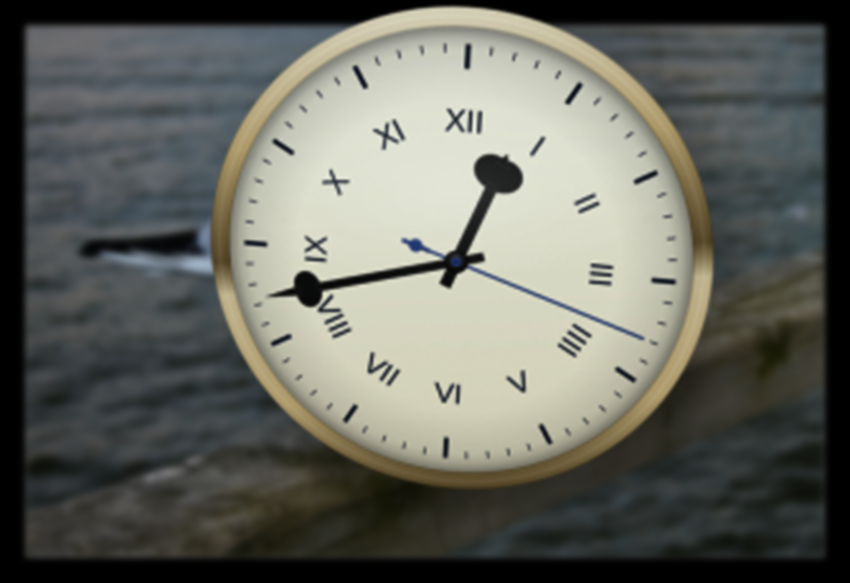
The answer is 12 h 42 min 18 s
